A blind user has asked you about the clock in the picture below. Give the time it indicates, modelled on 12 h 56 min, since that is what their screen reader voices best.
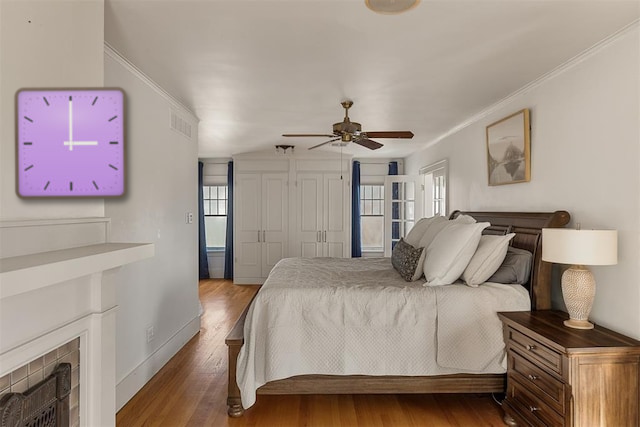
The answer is 3 h 00 min
